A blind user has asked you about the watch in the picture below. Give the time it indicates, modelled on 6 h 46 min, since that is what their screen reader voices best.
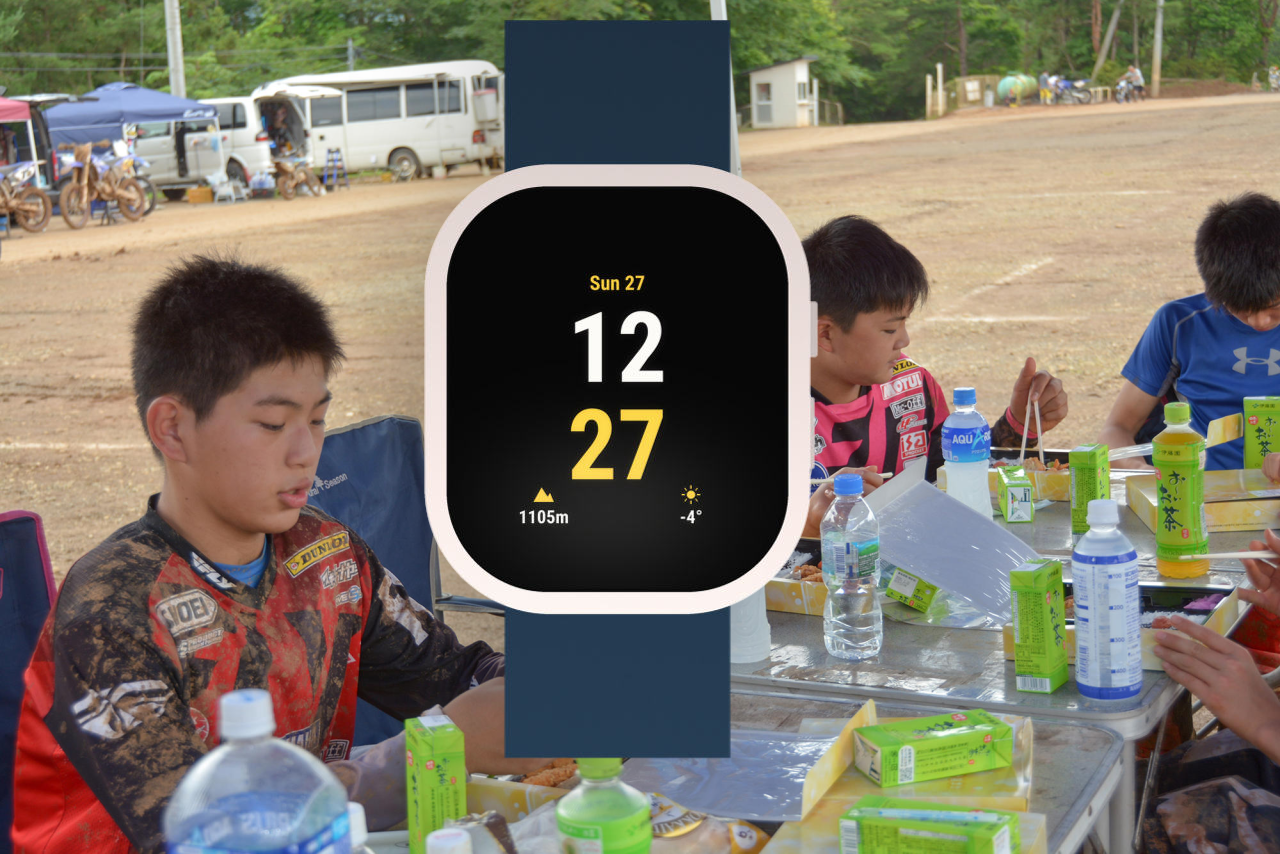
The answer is 12 h 27 min
